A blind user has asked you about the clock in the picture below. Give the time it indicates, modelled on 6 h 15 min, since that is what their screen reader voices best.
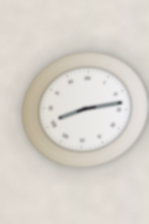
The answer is 8 h 13 min
